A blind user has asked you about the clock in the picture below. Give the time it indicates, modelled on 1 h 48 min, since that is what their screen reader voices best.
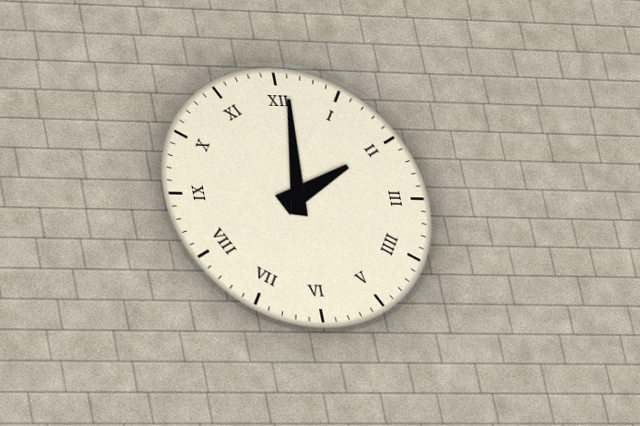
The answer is 2 h 01 min
